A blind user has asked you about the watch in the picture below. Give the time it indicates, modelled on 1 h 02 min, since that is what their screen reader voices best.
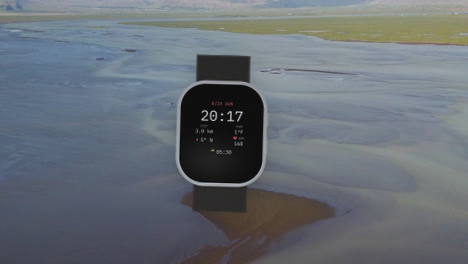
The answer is 20 h 17 min
